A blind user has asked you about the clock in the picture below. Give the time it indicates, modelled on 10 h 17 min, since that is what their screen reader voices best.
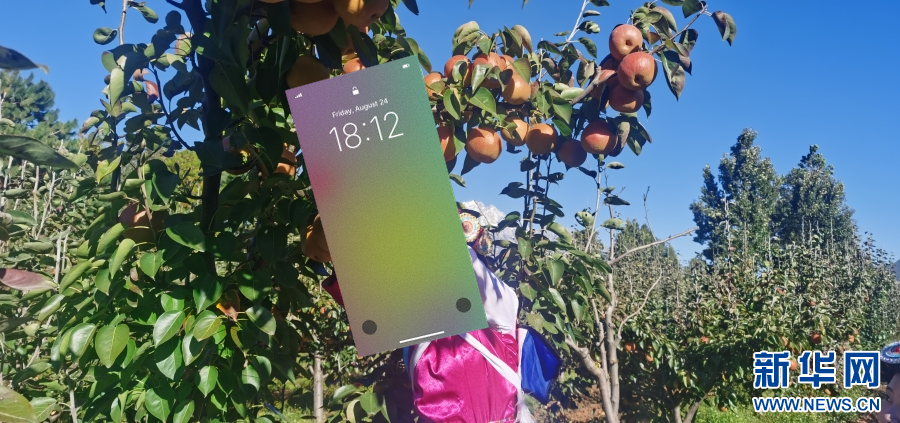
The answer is 18 h 12 min
